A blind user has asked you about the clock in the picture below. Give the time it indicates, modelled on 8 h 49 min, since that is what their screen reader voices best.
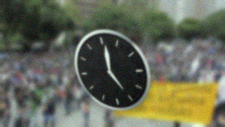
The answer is 5 h 01 min
